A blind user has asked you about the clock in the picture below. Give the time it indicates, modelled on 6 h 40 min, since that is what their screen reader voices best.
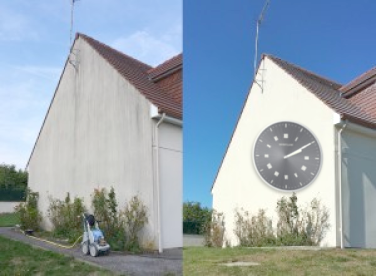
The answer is 2 h 10 min
